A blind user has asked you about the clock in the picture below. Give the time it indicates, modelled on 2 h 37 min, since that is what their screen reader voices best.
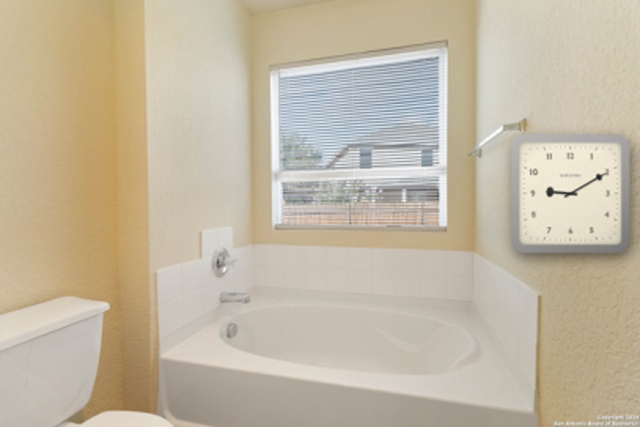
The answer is 9 h 10 min
